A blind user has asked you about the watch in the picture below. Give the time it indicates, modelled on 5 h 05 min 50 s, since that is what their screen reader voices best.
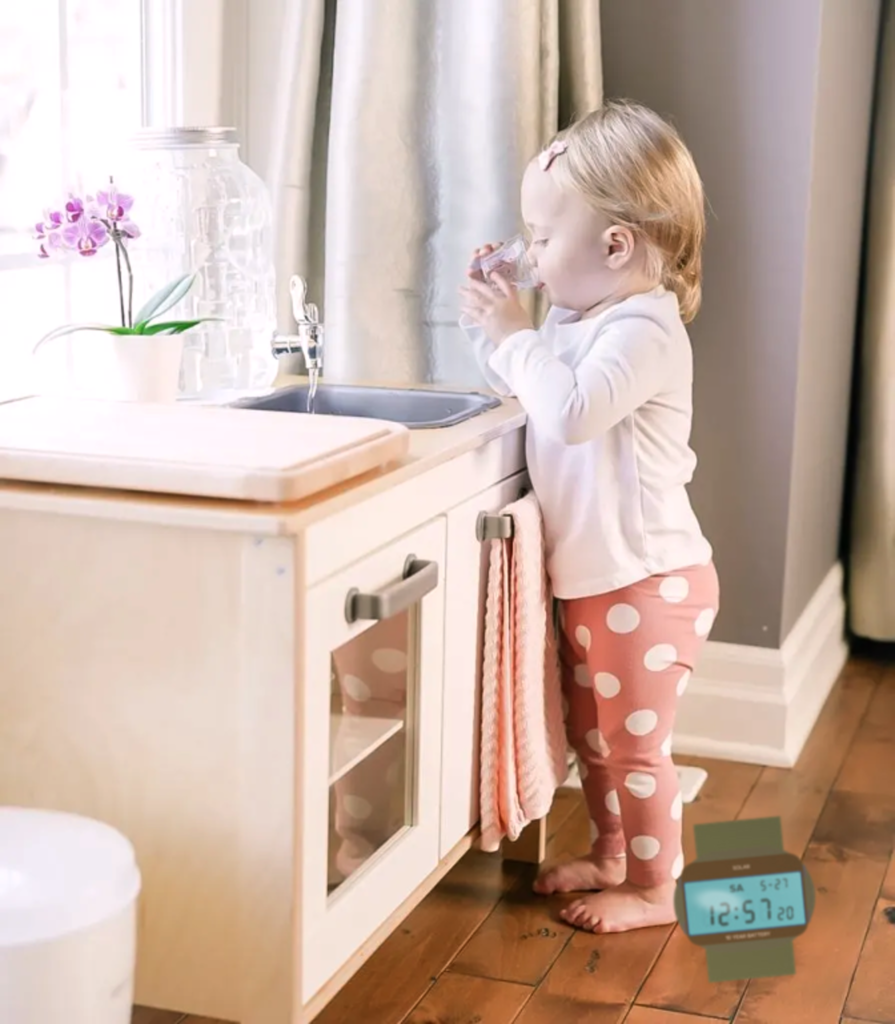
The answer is 12 h 57 min 20 s
